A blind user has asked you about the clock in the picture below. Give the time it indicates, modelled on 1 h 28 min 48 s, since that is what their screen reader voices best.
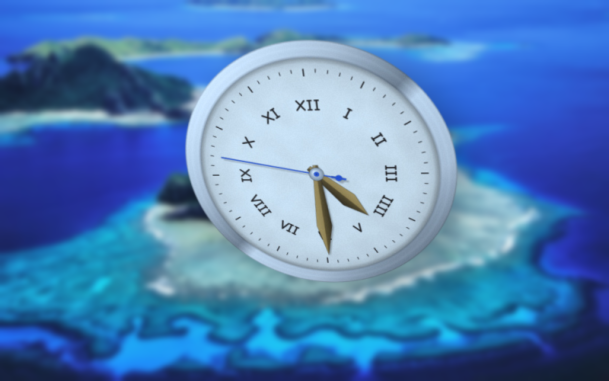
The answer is 4 h 29 min 47 s
